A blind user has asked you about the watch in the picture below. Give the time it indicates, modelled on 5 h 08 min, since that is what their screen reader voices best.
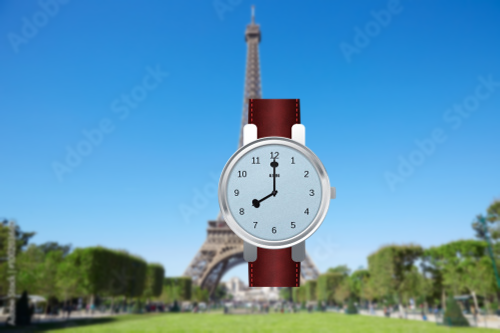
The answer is 8 h 00 min
